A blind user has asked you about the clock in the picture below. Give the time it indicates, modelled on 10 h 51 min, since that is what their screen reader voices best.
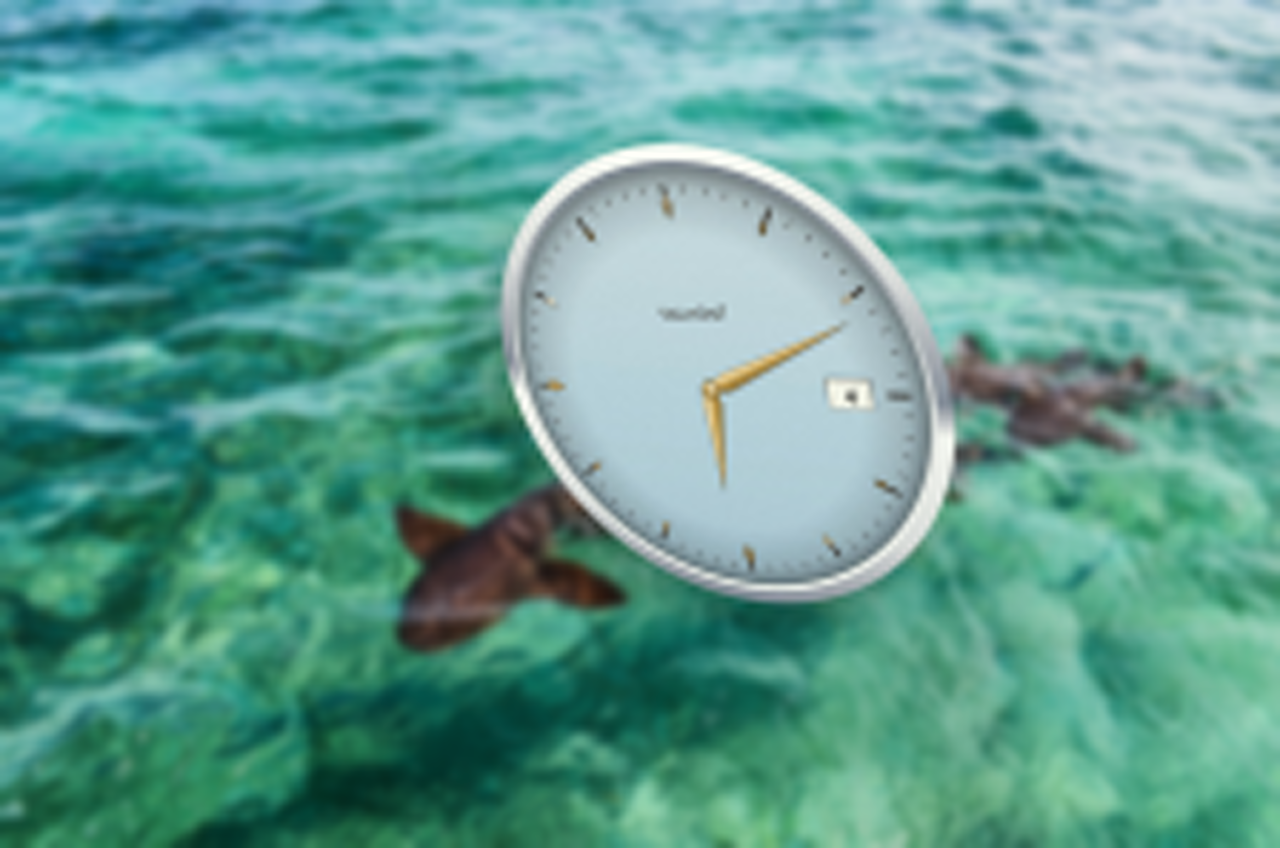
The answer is 6 h 11 min
